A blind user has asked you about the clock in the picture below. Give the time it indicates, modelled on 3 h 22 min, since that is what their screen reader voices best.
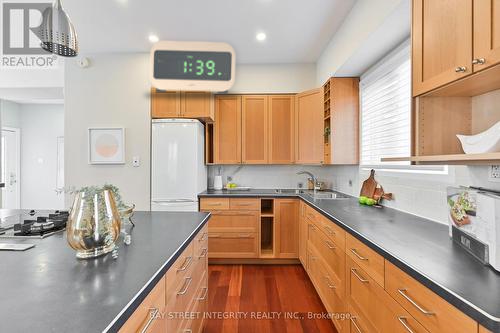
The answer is 1 h 39 min
